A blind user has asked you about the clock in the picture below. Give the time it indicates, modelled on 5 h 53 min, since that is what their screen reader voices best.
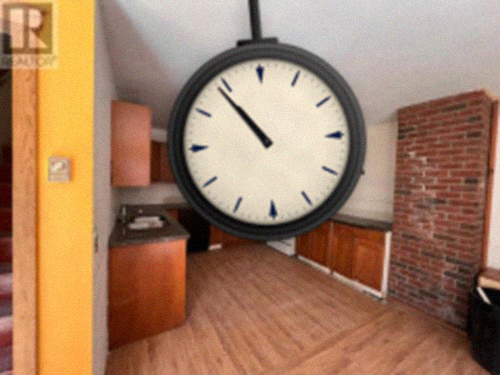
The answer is 10 h 54 min
